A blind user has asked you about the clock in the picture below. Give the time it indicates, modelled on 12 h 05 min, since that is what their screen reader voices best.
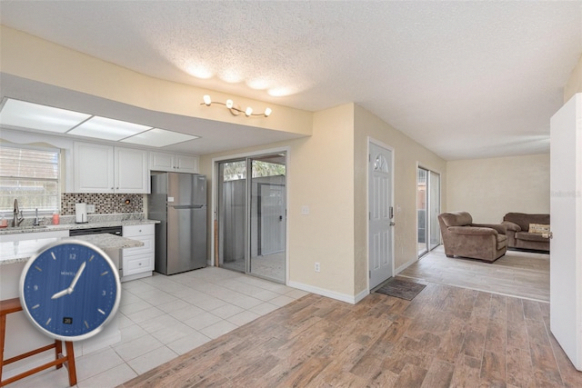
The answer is 8 h 04 min
